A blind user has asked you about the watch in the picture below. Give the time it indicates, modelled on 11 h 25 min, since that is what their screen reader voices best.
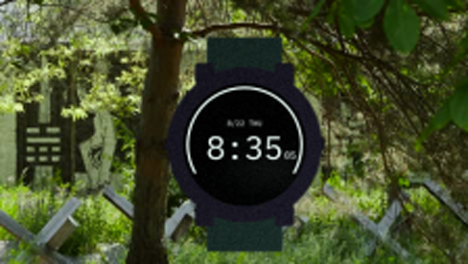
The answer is 8 h 35 min
